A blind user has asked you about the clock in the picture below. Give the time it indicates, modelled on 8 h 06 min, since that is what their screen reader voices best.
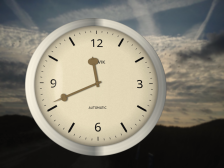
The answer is 11 h 41 min
